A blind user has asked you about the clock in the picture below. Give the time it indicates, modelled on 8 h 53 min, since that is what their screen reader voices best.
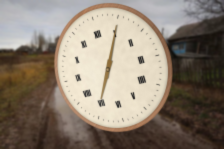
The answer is 7 h 05 min
